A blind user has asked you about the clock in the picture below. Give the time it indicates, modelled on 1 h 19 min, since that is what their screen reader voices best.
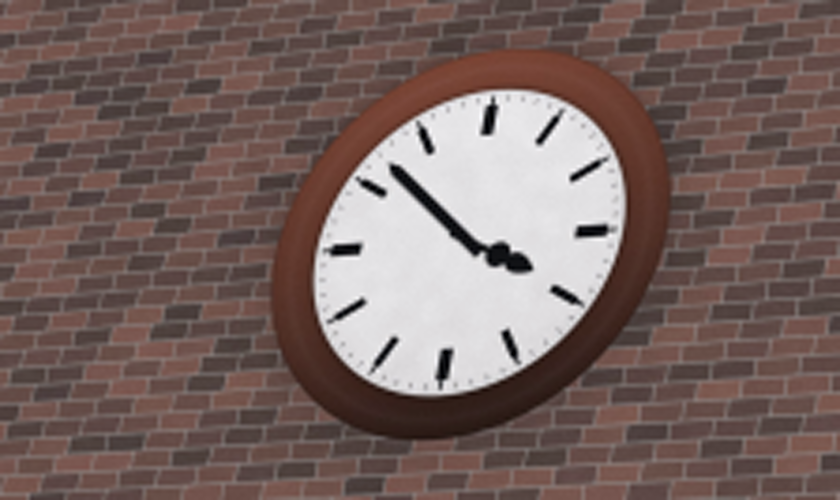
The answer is 3 h 52 min
